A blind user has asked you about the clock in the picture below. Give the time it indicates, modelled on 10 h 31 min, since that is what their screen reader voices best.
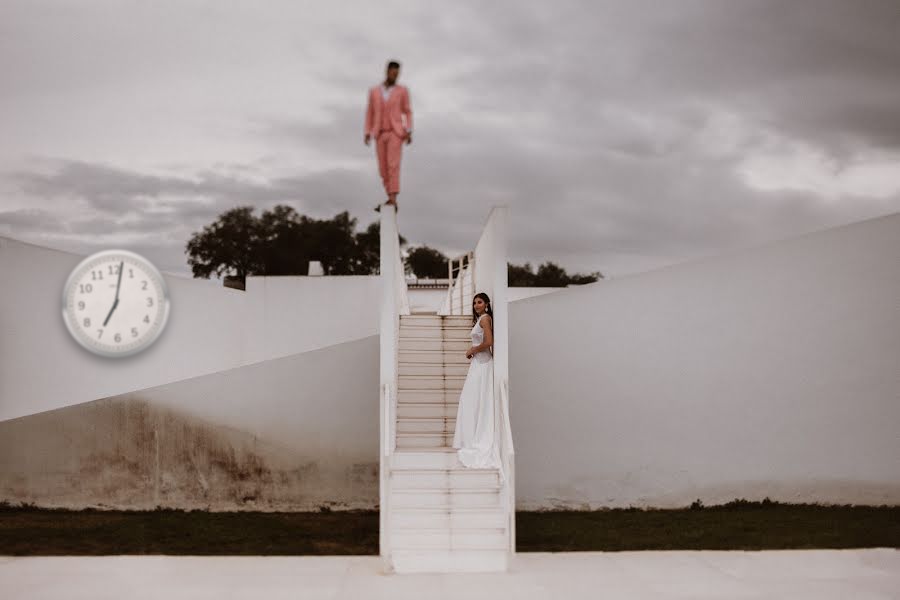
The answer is 7 h 02 min
